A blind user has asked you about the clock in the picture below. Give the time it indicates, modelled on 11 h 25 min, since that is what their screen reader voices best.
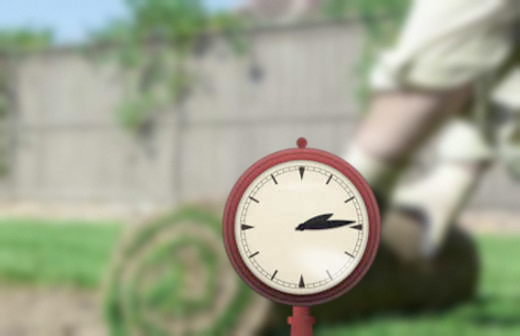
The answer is 2 h 14 min
